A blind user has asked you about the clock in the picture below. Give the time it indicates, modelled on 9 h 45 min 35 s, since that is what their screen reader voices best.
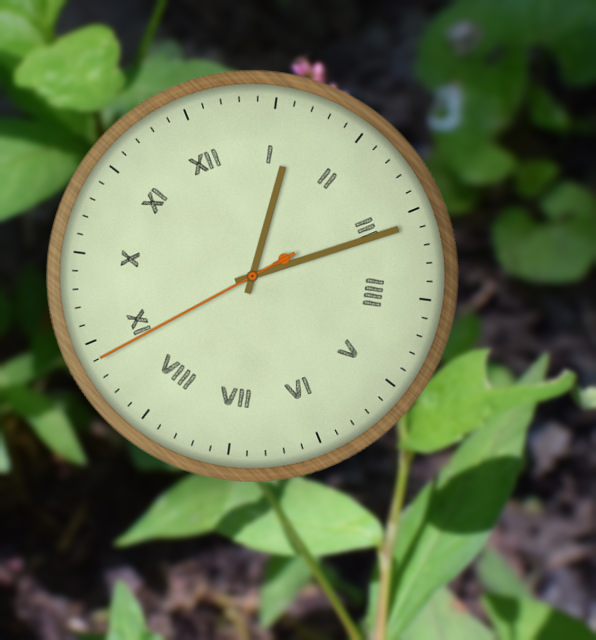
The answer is 1 h 15 min 44 s
